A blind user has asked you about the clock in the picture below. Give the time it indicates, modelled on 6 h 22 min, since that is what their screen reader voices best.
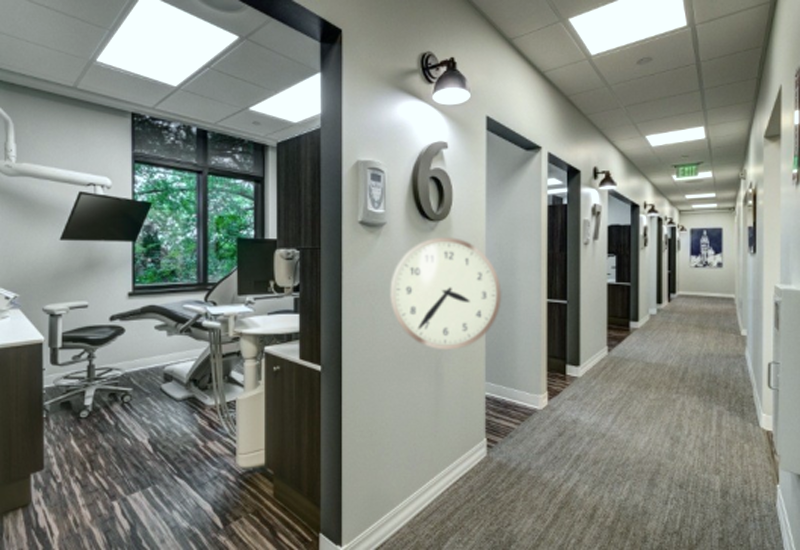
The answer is 3 h 36 min
